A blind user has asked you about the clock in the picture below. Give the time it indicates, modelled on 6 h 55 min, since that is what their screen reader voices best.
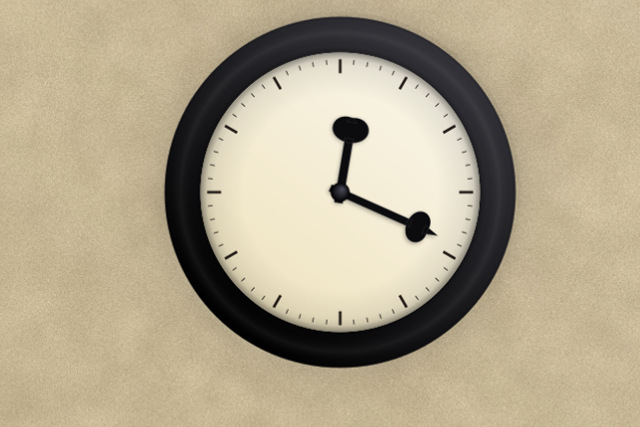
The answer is 12 h 19 min
